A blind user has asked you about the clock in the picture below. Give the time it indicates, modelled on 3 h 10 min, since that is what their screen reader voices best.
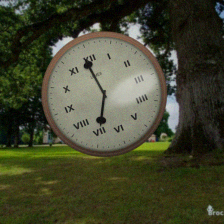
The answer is 6 h 59 min
